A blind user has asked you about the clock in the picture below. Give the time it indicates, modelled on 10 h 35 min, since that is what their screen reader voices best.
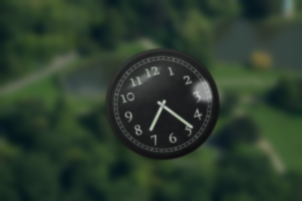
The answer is 7 h 24 min
